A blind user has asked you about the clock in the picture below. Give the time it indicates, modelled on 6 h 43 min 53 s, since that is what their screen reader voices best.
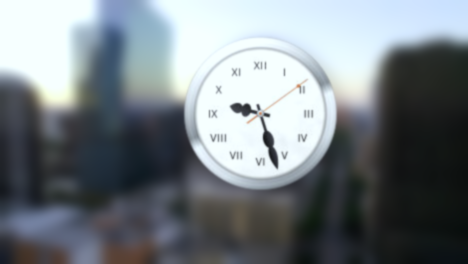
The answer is 9 h 27 min 09 s
